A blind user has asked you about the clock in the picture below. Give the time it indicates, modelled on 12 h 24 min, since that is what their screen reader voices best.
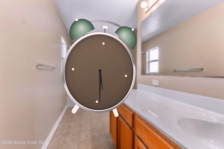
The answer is 5 h 29 min
